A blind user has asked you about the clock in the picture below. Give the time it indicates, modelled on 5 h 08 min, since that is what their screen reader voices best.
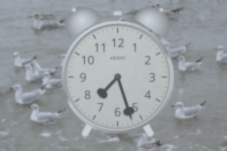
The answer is 7 h 27 min
